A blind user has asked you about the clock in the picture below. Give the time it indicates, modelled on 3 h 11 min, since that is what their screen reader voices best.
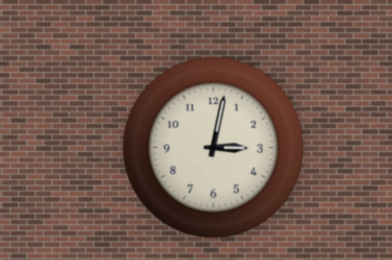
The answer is 3 h 02 min
